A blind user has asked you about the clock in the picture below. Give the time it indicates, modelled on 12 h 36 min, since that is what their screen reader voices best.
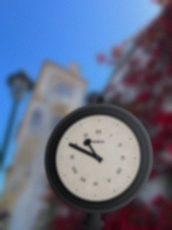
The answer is 10 h 49 min
